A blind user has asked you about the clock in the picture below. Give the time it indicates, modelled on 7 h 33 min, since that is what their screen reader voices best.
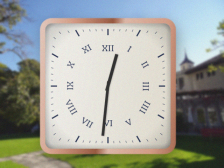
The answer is 12 h 31 min
